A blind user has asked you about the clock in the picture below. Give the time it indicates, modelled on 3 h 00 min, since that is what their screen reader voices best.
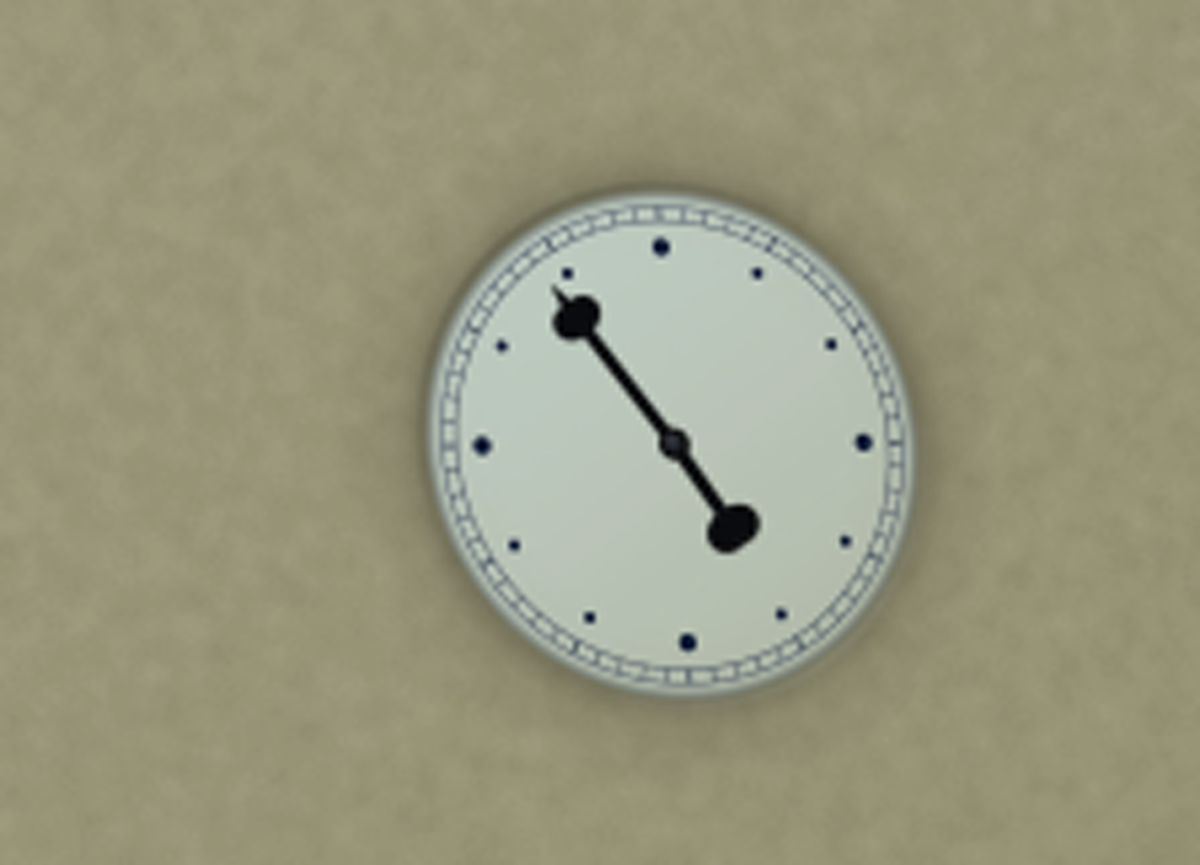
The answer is 4 h 54 min
